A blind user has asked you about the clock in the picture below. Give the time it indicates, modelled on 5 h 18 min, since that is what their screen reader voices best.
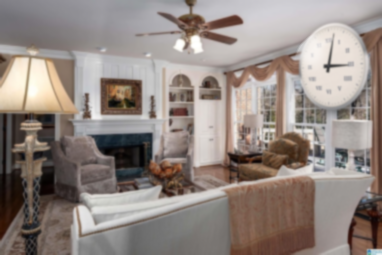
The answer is 3 h 02 min
